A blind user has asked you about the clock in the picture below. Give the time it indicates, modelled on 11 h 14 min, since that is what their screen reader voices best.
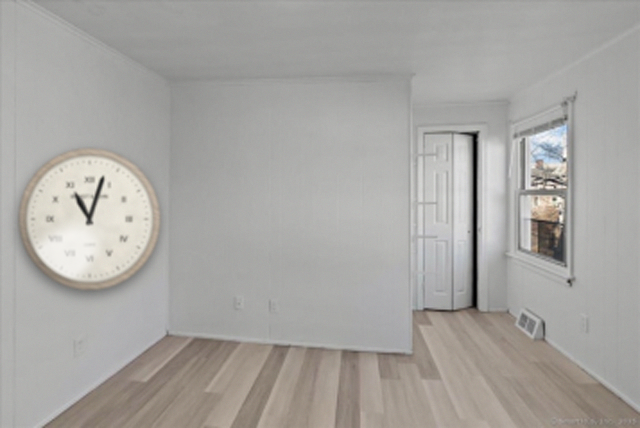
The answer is 11 h 03 min
